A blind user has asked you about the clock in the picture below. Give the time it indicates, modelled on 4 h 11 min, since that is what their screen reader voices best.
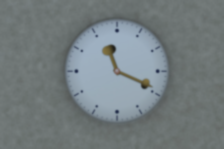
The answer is 11 h 19 min
